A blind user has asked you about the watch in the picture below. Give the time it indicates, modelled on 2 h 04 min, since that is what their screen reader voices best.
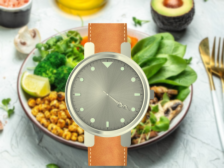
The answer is 4 h 21 min
